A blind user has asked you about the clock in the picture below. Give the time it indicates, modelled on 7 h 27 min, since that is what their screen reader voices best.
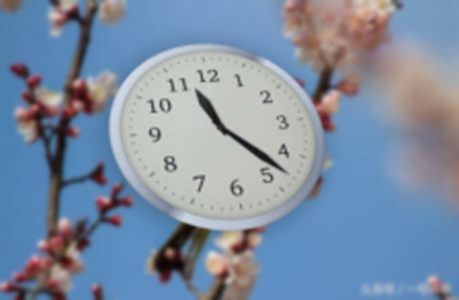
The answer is 11 h 23 min
